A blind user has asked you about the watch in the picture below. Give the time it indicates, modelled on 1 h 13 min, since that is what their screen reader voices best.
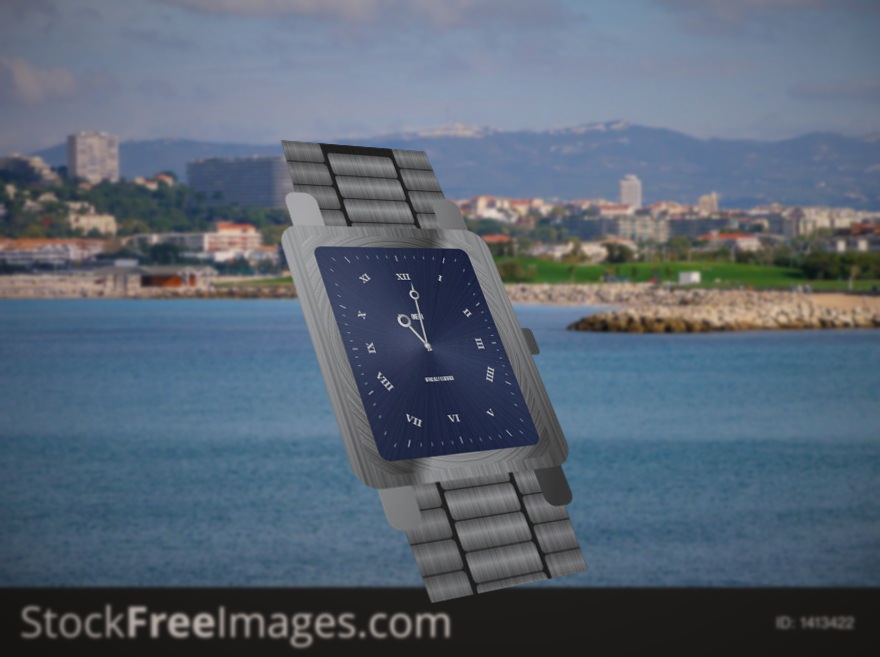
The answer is 11 h 01 min
